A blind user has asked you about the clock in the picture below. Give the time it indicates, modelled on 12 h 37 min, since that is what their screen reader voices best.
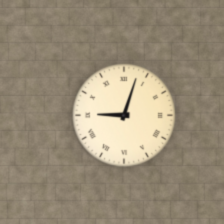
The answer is 9 h 03 min
